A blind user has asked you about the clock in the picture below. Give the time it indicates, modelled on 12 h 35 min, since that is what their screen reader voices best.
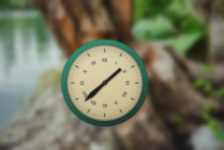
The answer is 1 h 38 min
